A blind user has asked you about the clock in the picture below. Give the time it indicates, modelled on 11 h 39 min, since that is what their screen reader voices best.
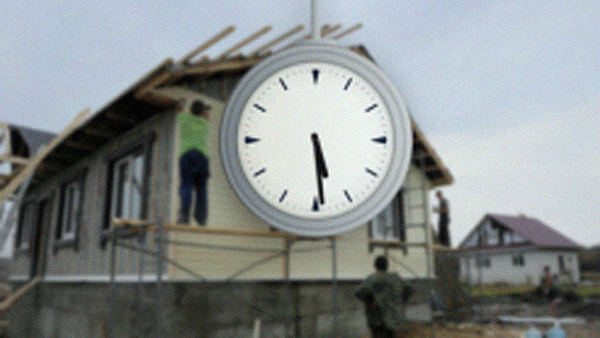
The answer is 5 h 29 min
